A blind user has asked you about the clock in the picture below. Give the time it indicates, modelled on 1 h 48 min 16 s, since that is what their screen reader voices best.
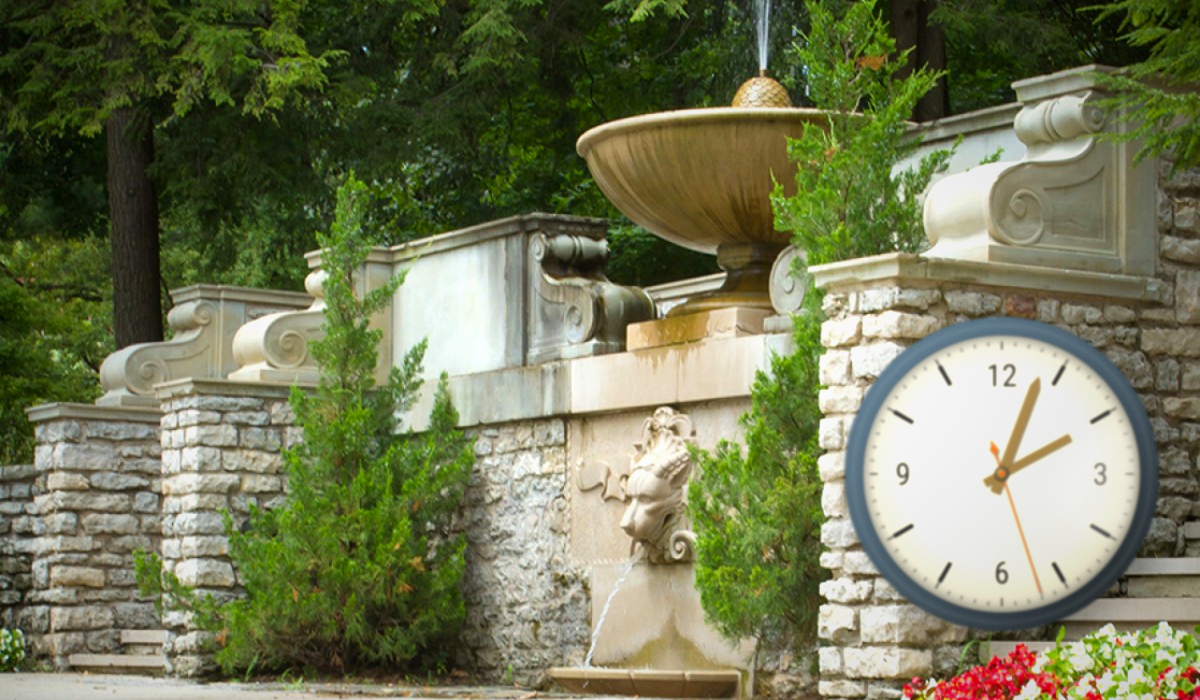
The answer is 2 h 03 min 27 s
